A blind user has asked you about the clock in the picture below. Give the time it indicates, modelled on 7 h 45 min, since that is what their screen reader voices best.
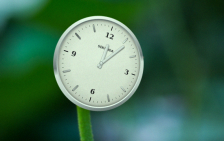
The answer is 12 h 06 min
